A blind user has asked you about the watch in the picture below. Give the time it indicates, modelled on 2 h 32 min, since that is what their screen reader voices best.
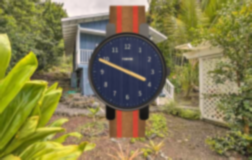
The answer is 3 h 49 min
